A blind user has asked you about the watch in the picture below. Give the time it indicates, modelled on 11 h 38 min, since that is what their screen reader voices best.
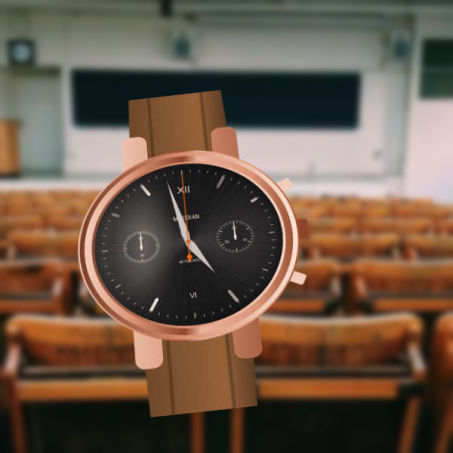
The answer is 4 h 58 min
